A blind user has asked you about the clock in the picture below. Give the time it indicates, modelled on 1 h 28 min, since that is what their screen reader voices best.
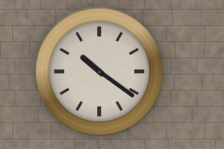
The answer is 10 h 21 min
